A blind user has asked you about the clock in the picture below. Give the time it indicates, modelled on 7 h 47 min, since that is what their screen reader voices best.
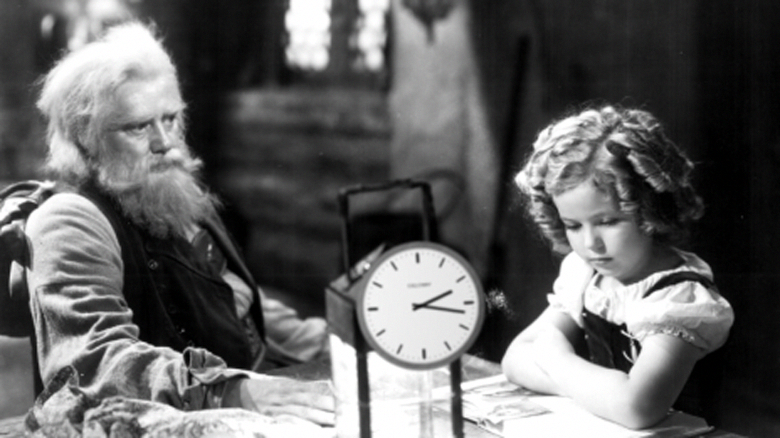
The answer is 2 h 17 min
